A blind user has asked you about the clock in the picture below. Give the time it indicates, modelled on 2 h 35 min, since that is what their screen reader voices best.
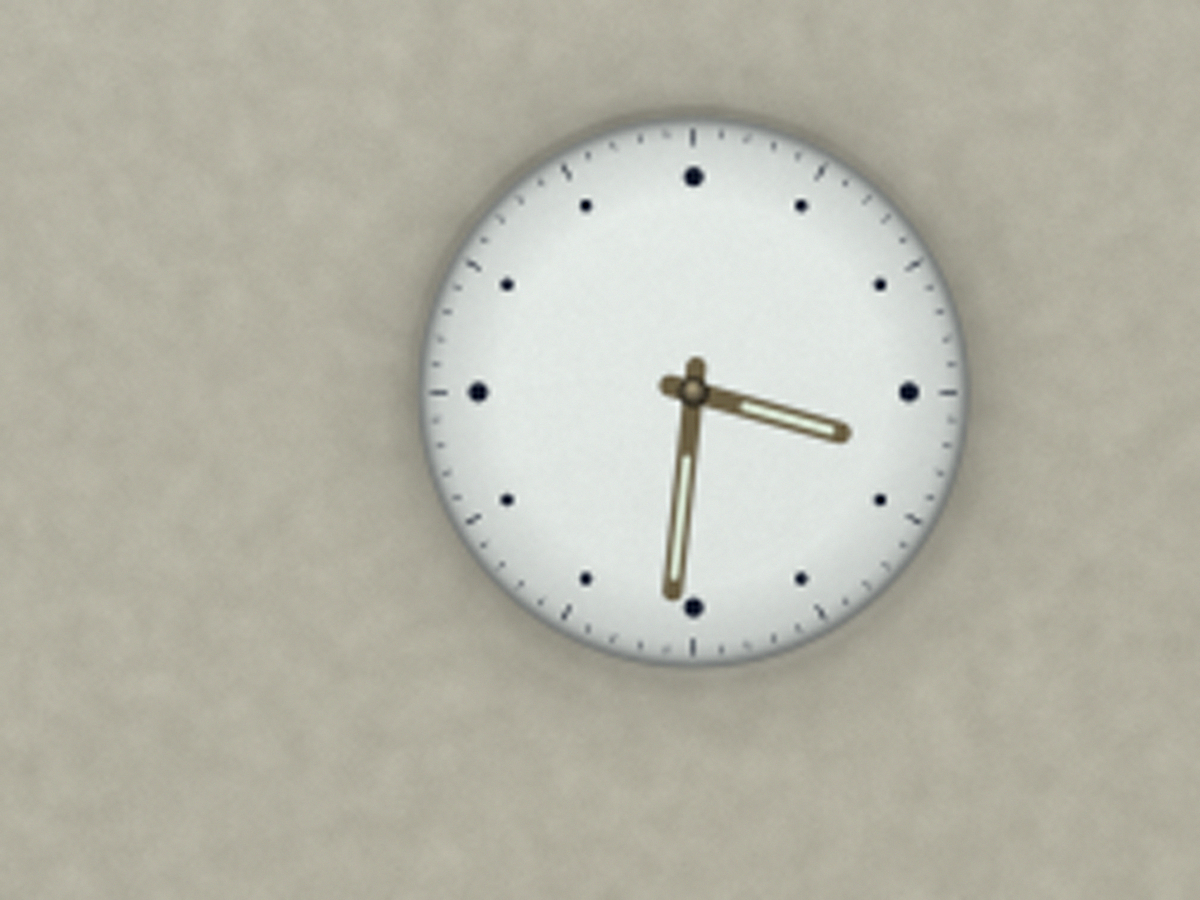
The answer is 3 h 31 min
